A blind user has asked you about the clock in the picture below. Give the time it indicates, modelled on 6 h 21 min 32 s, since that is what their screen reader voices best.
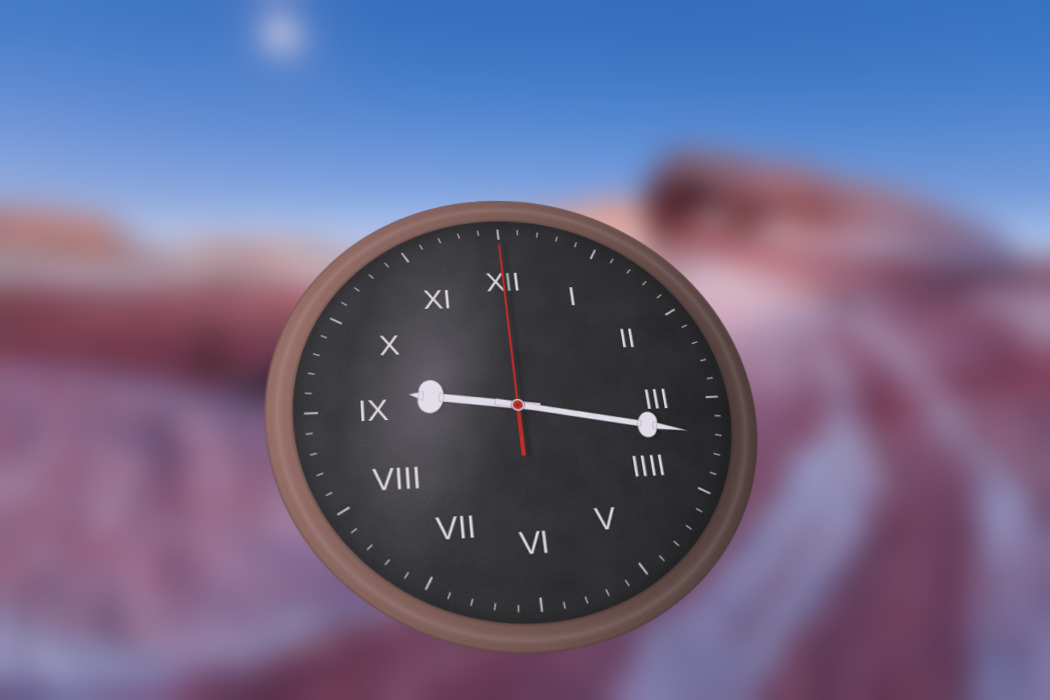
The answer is 9 h 17 min 00 s
